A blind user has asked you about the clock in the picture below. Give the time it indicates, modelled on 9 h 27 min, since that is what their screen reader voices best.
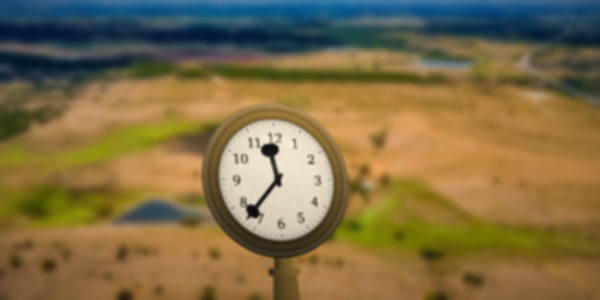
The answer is 11 h 37 min
